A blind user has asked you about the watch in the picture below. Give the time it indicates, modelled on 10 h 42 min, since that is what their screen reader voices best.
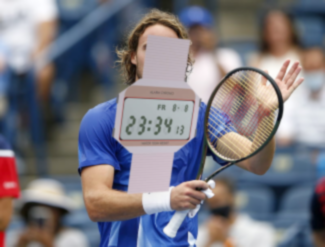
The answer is 23 h 34 min
